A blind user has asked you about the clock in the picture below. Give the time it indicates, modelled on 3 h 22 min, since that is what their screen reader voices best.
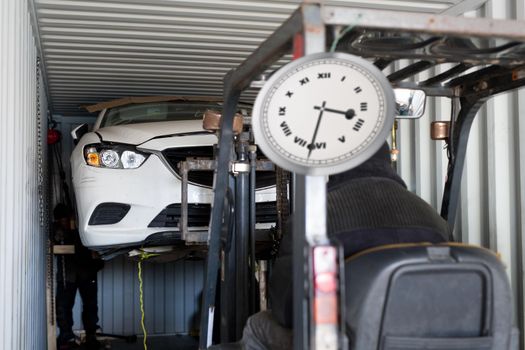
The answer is 3 h 32 min
